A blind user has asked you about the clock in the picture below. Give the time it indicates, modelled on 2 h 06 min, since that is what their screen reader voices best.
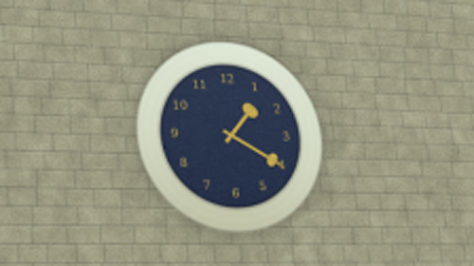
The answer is 1 h 20 min
